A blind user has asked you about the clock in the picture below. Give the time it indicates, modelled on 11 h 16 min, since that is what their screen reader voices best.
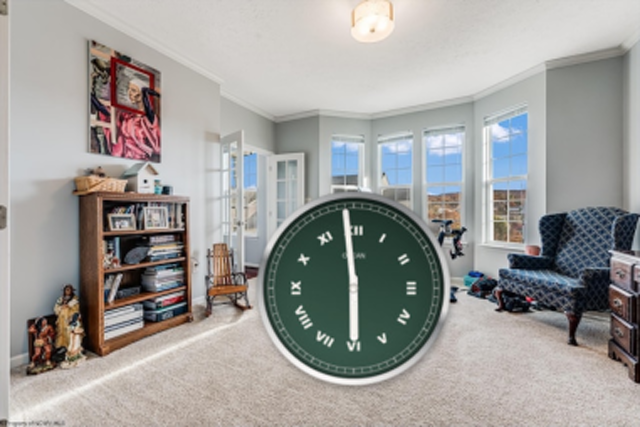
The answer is 5 h 59 min
